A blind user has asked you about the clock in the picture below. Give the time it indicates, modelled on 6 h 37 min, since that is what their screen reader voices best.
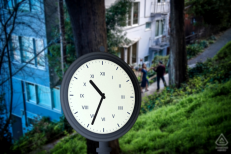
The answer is 10 h 34 min
